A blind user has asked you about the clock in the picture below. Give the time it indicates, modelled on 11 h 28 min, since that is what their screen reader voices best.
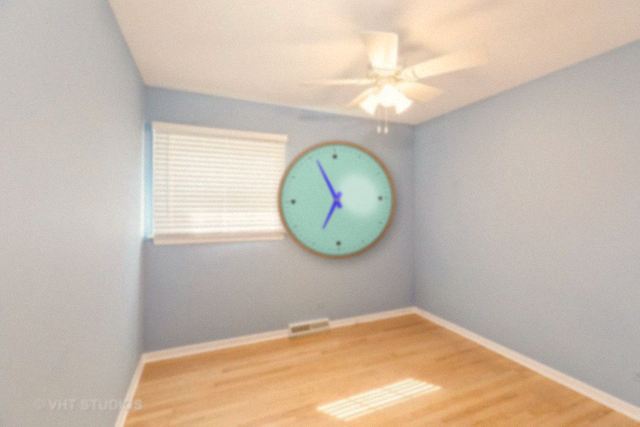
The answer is 6 h 56 min
